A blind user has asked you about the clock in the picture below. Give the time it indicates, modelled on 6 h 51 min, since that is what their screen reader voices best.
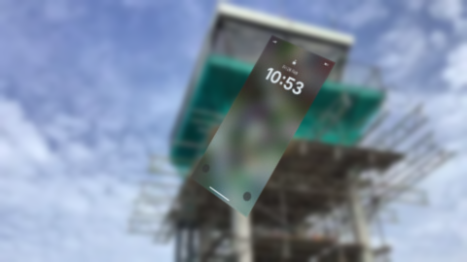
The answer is 10 h 53 min
